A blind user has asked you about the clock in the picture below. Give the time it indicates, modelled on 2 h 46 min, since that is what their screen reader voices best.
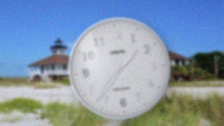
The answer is 1 h 37 min
